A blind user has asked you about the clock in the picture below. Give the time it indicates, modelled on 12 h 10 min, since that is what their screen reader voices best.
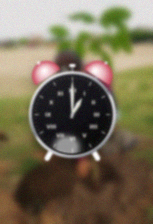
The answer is 1 h 00 min
